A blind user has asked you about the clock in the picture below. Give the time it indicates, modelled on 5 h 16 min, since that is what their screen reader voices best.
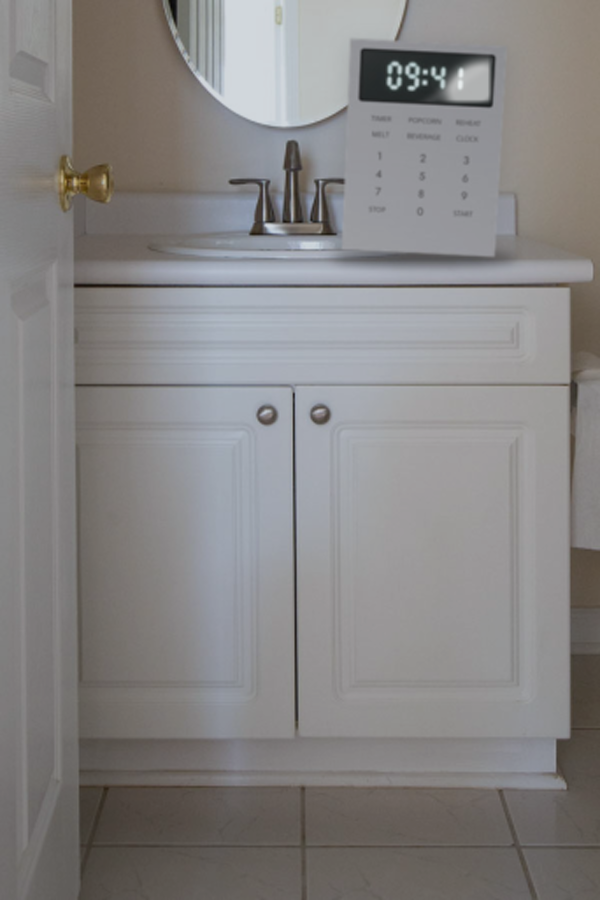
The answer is 9 h 41 min
